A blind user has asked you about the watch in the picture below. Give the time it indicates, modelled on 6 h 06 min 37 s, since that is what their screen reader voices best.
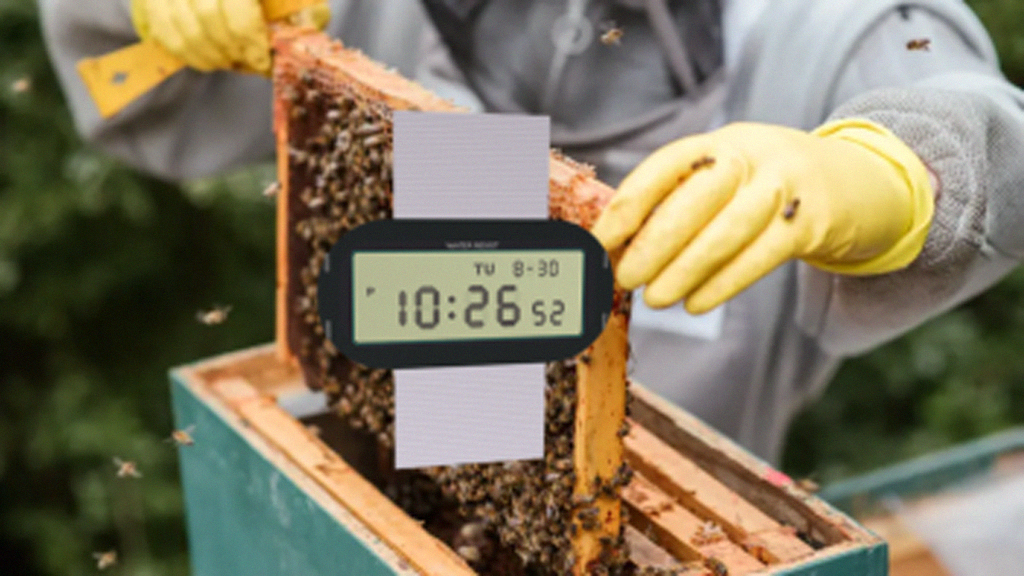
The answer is 10 h 26 min 52 s
